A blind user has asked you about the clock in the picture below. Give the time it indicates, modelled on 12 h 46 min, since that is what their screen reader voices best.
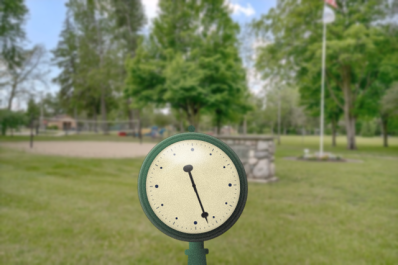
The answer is 11 h 27 min
